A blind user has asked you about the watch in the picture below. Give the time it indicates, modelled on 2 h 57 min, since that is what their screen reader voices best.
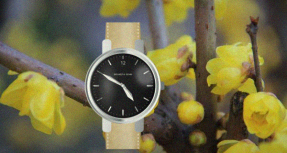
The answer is 4 h 50 min
